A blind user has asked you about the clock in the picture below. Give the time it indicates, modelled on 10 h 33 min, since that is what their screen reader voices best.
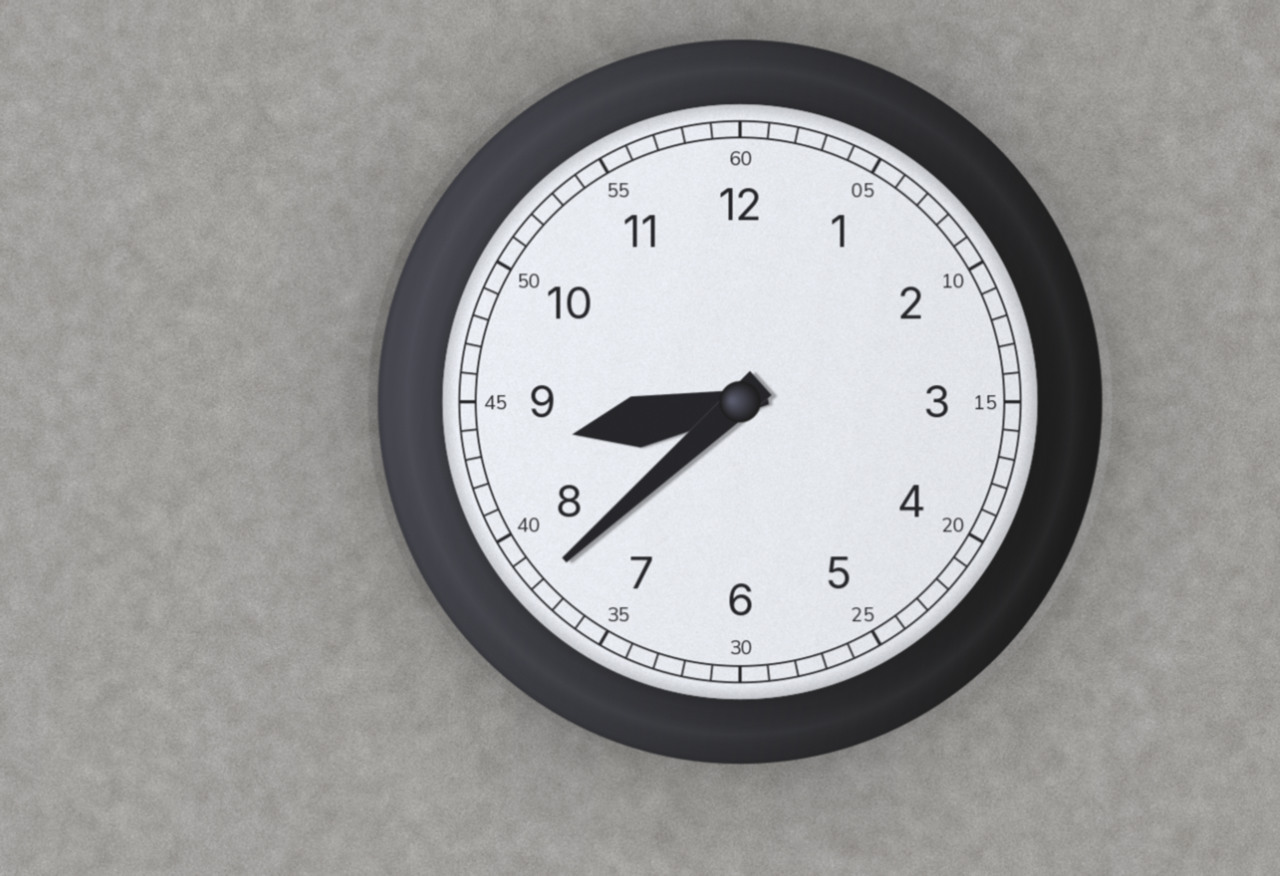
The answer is 8 h 38 min
